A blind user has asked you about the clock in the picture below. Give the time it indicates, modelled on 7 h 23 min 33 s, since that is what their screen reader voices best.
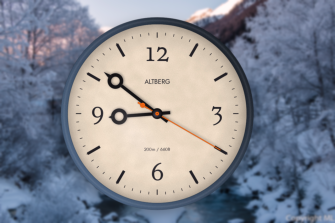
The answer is 8 h 51 min 20 s
